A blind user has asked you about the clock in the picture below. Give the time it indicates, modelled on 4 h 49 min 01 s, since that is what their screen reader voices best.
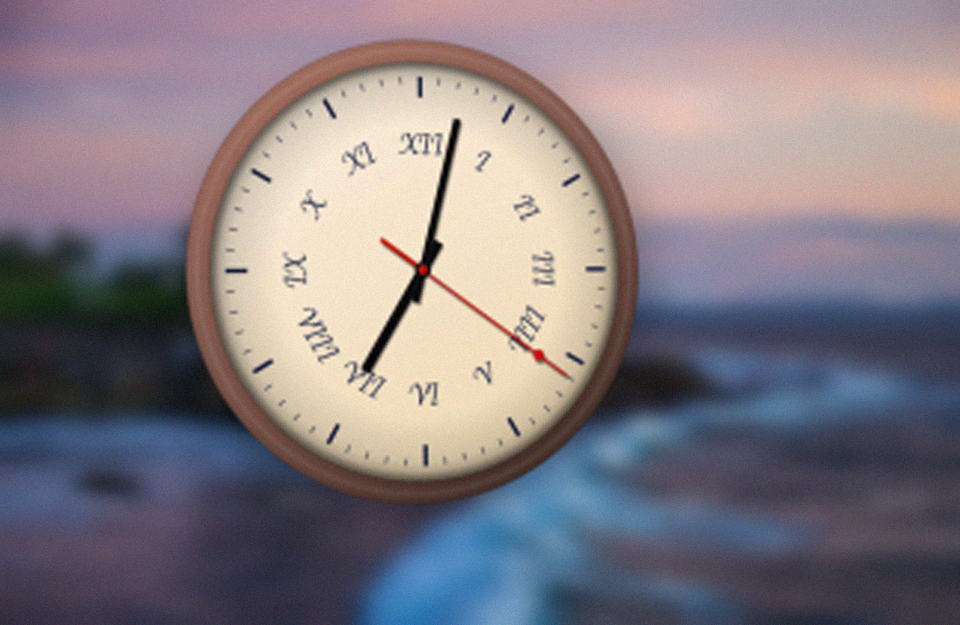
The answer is 7 h 02 min 21 s
